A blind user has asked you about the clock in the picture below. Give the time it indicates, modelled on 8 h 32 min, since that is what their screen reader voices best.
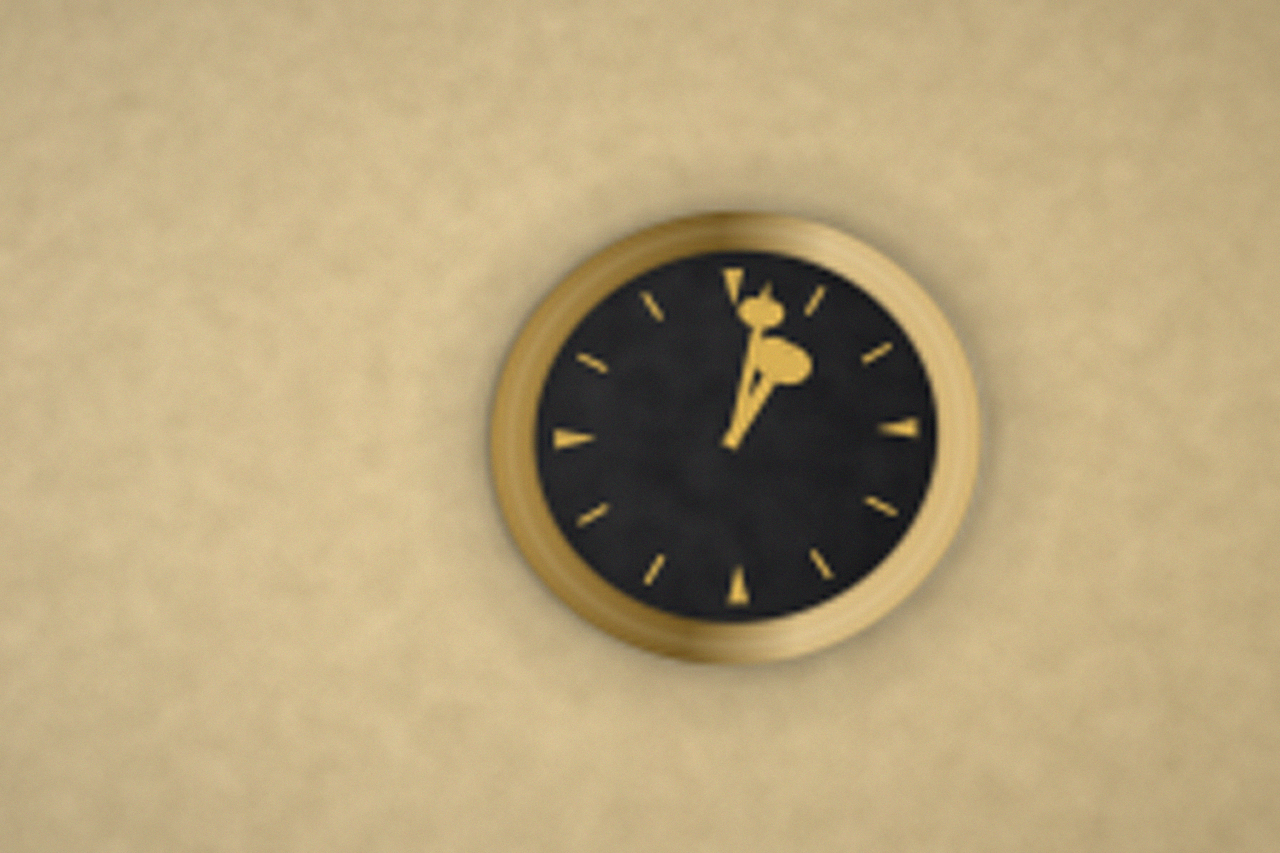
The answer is 1 h 02 min
